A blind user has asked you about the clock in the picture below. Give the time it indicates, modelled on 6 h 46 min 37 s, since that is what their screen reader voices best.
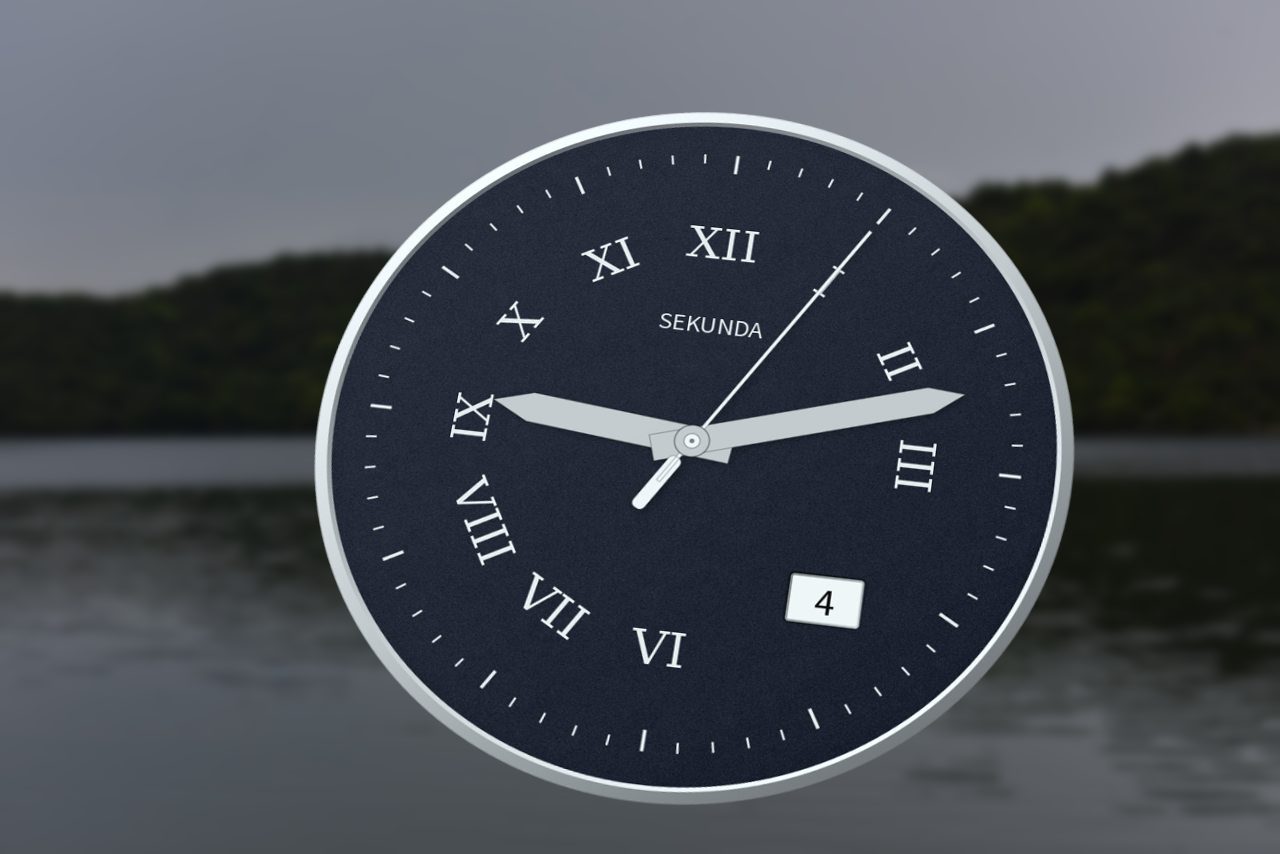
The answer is 9 h 12 min 05 s
